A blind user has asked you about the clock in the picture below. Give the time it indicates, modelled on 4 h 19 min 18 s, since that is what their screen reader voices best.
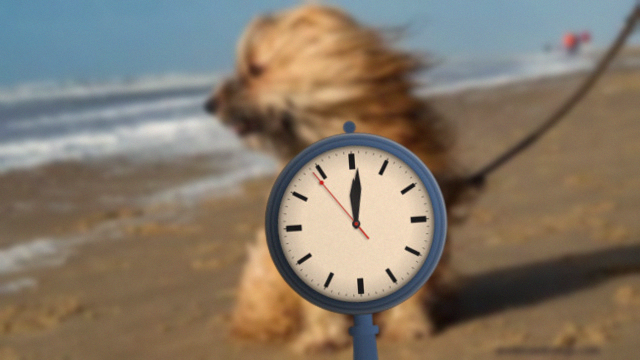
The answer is 12 h 00 min 54 s
